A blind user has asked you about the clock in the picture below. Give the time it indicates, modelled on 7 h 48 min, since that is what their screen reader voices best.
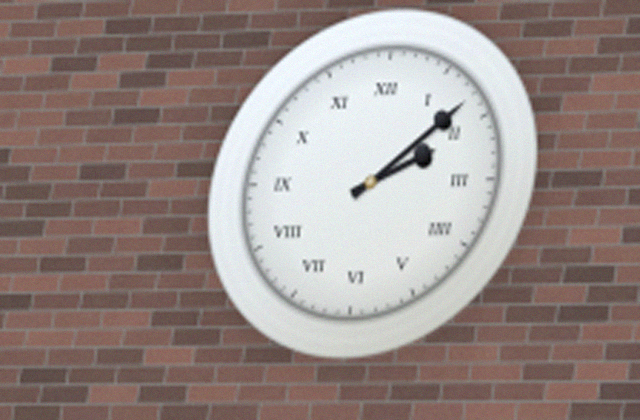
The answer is 2 h 08 min
